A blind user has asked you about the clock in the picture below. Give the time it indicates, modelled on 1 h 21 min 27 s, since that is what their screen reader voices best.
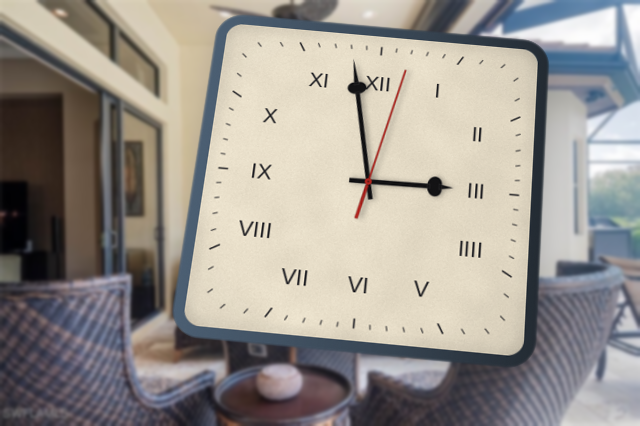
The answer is 2 h 58 min 02 s
